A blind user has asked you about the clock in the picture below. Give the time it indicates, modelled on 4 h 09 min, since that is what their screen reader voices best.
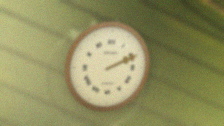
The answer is 2 h 11 min
